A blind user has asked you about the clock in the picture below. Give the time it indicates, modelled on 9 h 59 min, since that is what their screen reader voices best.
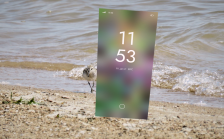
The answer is 11 h 53 min
